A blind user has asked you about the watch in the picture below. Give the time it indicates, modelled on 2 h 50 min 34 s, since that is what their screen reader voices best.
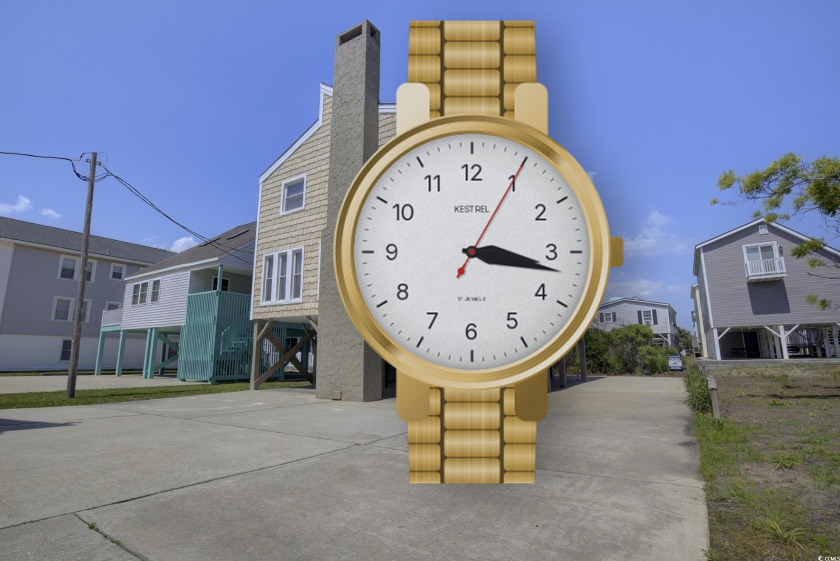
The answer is 3 h 17 min 05 s
